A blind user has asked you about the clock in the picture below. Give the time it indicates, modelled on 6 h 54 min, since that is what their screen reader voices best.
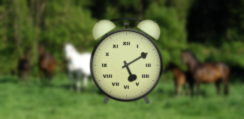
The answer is 5 h 10 min
